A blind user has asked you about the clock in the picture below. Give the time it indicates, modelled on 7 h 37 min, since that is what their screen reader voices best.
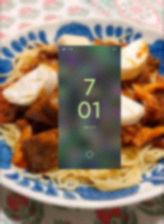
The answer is 7 h 01 min
